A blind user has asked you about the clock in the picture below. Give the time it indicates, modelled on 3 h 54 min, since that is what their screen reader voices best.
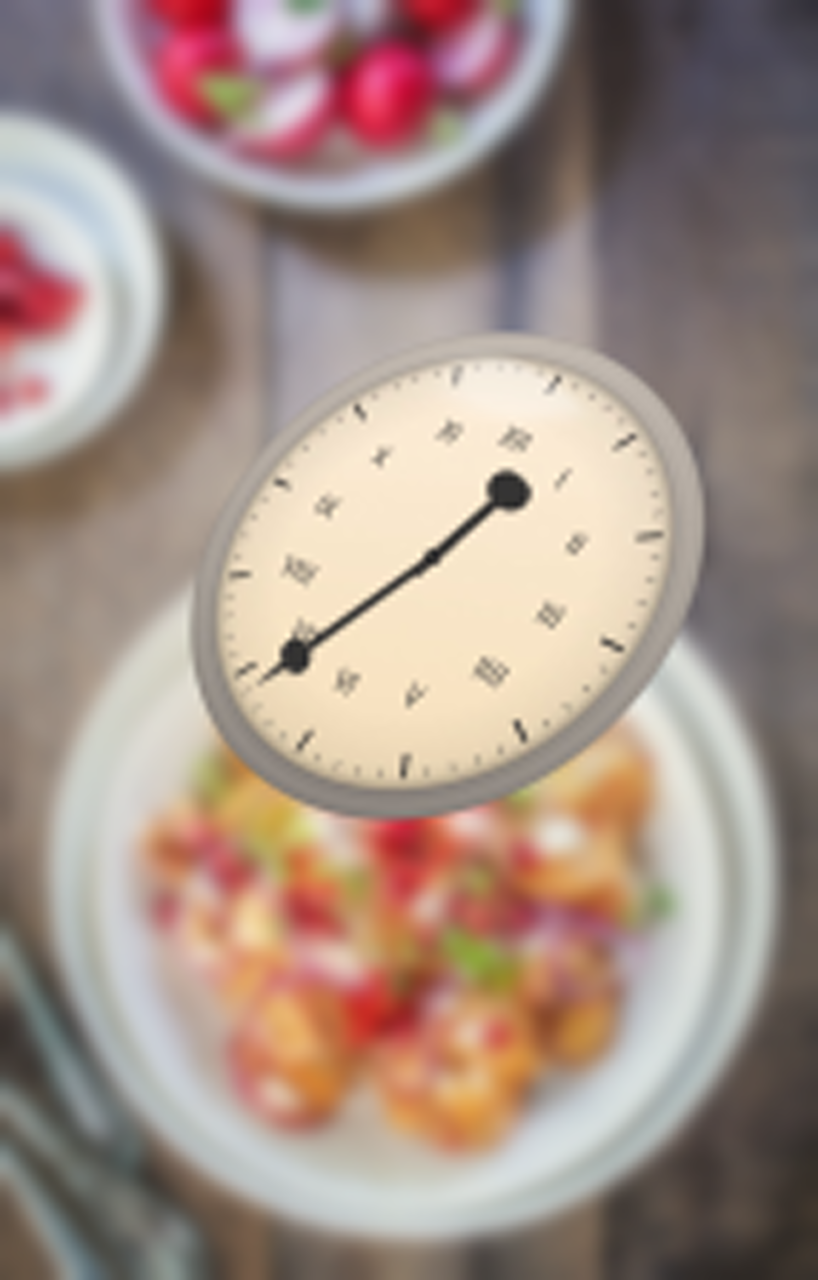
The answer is 12 h 34 min
